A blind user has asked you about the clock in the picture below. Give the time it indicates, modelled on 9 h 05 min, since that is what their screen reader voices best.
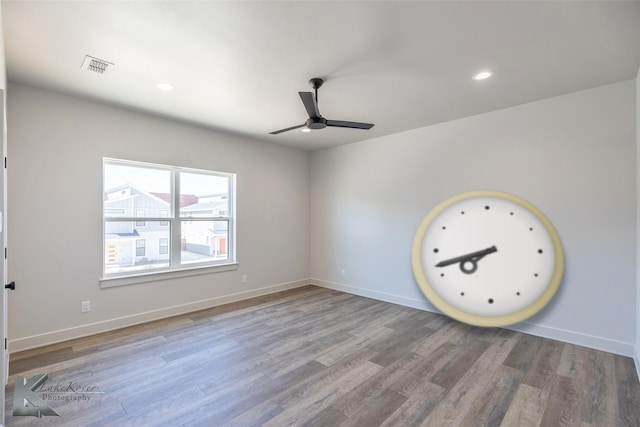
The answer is 7 h 42 min
